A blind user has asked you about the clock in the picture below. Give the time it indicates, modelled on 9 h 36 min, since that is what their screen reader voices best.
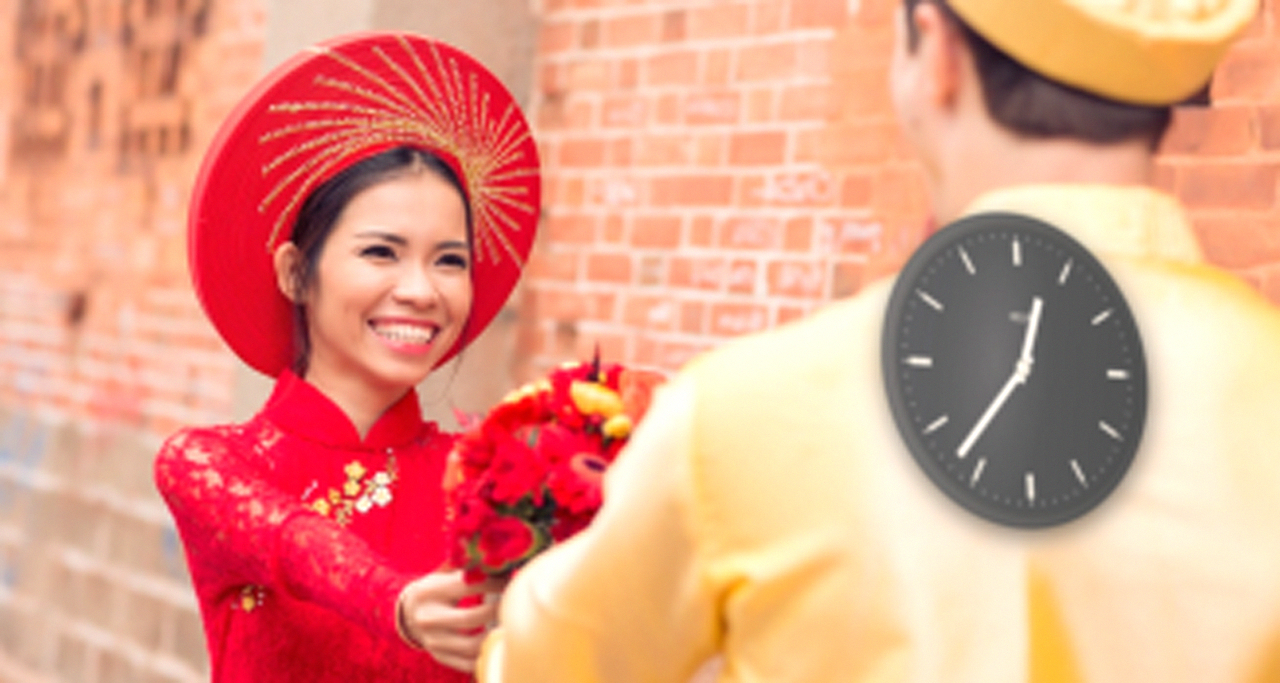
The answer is 12 h 37 min
